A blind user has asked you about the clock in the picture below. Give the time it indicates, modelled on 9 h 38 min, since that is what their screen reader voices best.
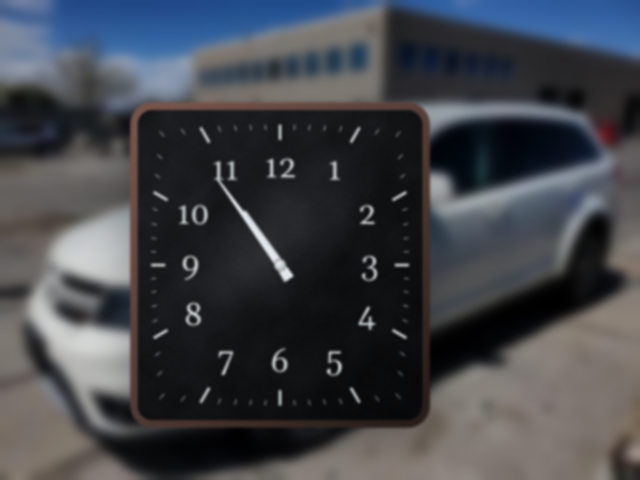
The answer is 10 h 54 min
